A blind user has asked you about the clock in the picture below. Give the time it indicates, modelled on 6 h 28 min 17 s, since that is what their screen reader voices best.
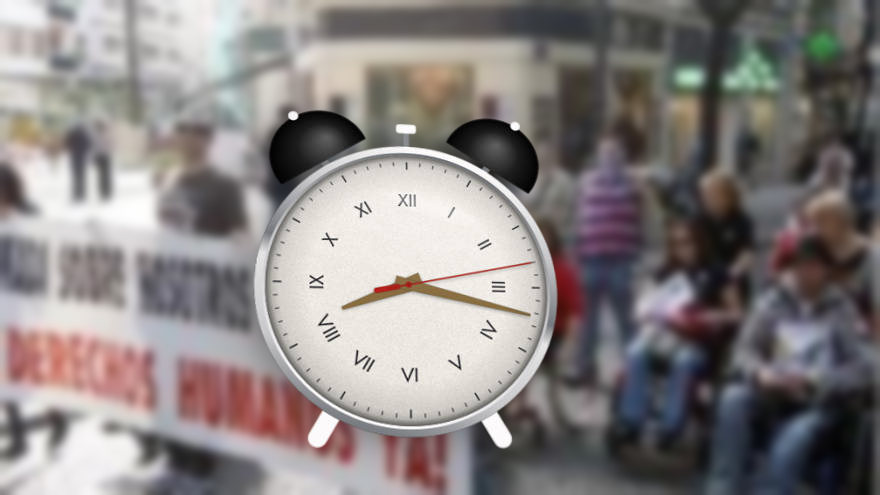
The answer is 8 h 17 min 13 s
